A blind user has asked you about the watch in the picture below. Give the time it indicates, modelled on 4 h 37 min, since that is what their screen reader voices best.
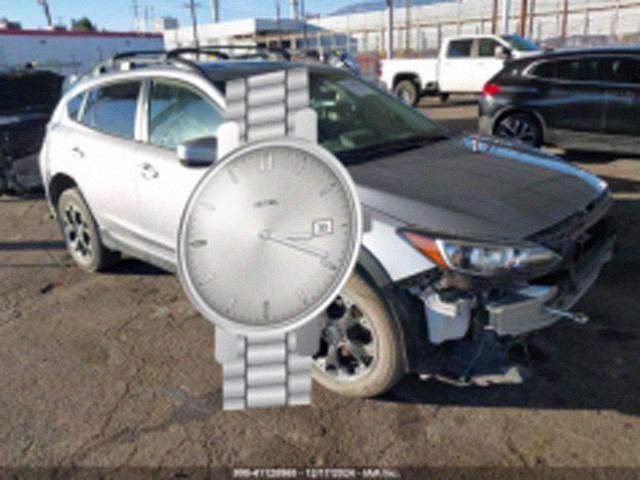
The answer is 3 h 19 min
